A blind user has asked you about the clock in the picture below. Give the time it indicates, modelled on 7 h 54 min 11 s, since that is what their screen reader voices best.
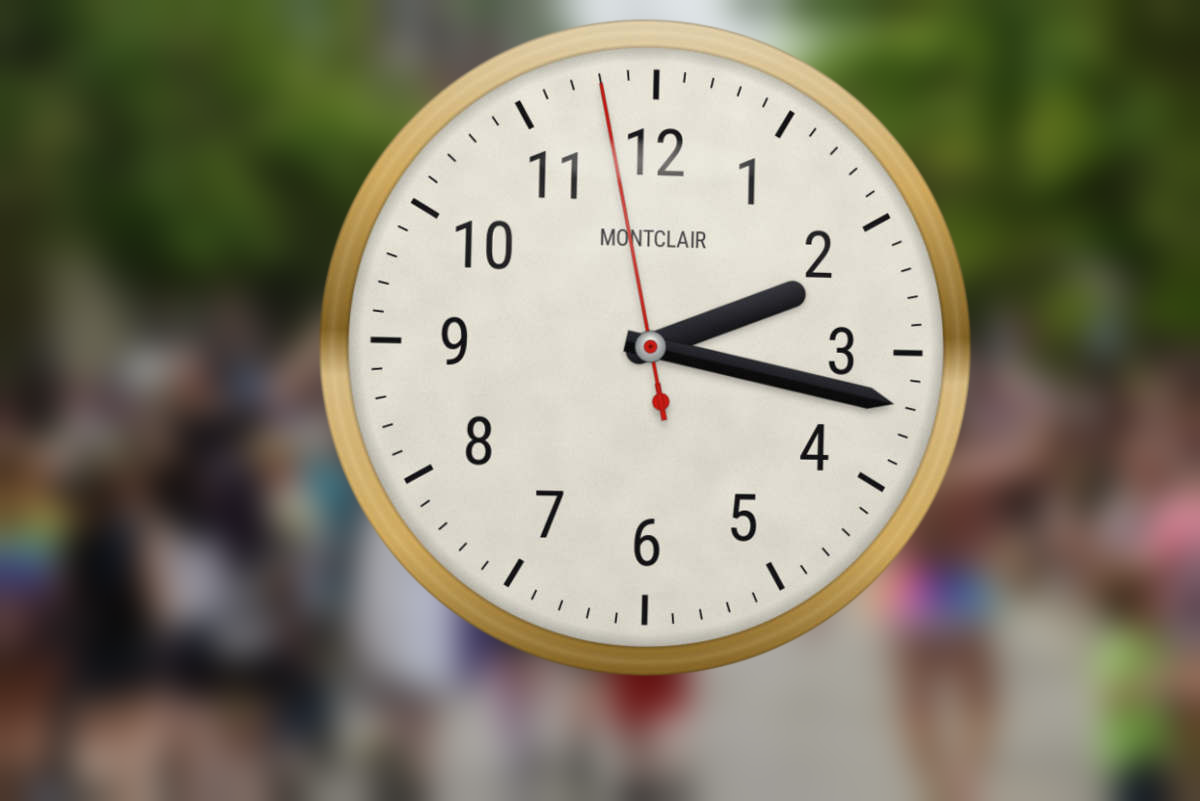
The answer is 2 h 16 min 58 s
